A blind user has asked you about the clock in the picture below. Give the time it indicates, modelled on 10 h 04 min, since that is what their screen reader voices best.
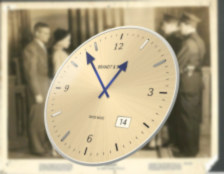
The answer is 12 h 53 min
